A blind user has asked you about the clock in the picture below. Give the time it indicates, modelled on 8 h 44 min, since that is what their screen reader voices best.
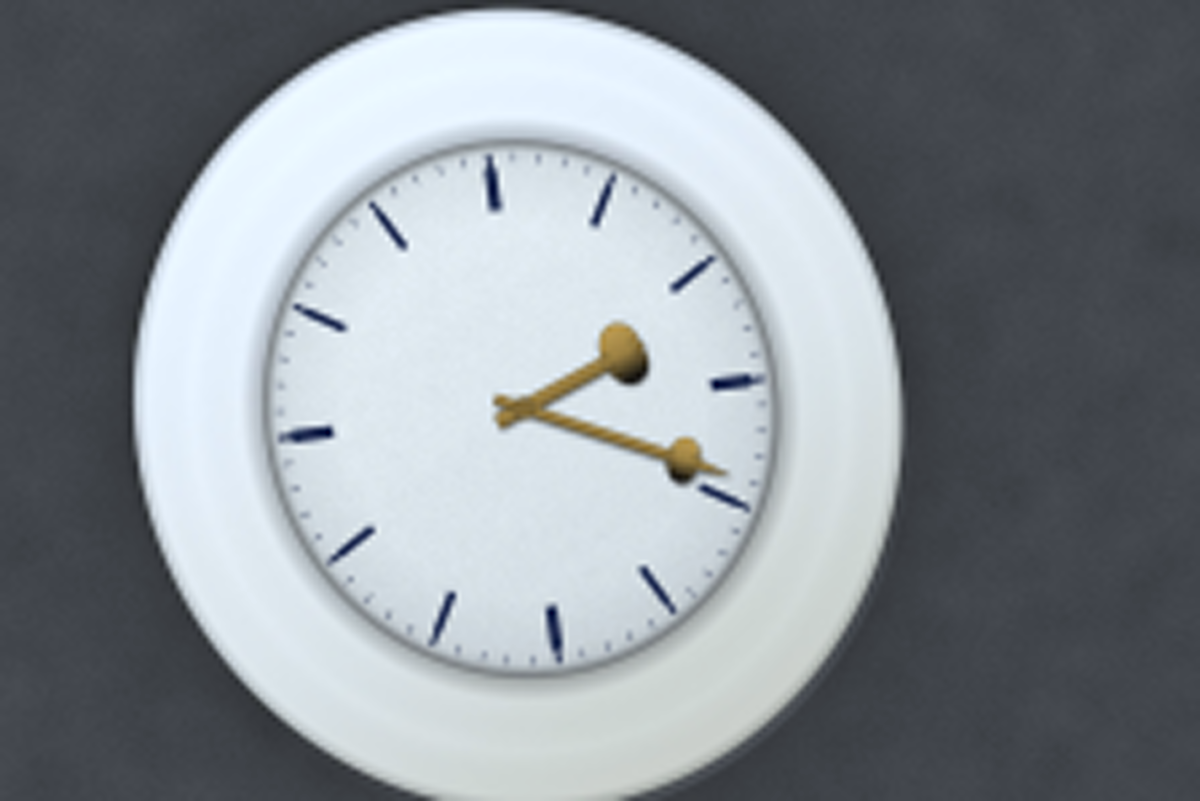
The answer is 2 h 19 min
